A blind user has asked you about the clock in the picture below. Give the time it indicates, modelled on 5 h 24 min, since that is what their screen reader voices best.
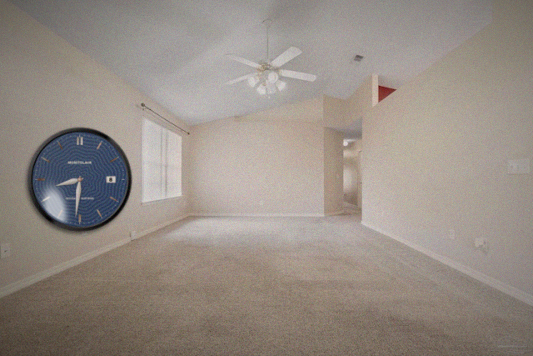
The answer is 8 h 31 min
